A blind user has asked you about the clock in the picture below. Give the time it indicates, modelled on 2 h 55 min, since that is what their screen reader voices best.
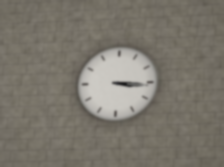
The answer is 3 h 16 min
